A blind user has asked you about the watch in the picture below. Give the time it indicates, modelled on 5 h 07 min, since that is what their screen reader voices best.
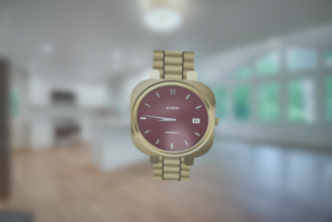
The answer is 8 h 46 min
